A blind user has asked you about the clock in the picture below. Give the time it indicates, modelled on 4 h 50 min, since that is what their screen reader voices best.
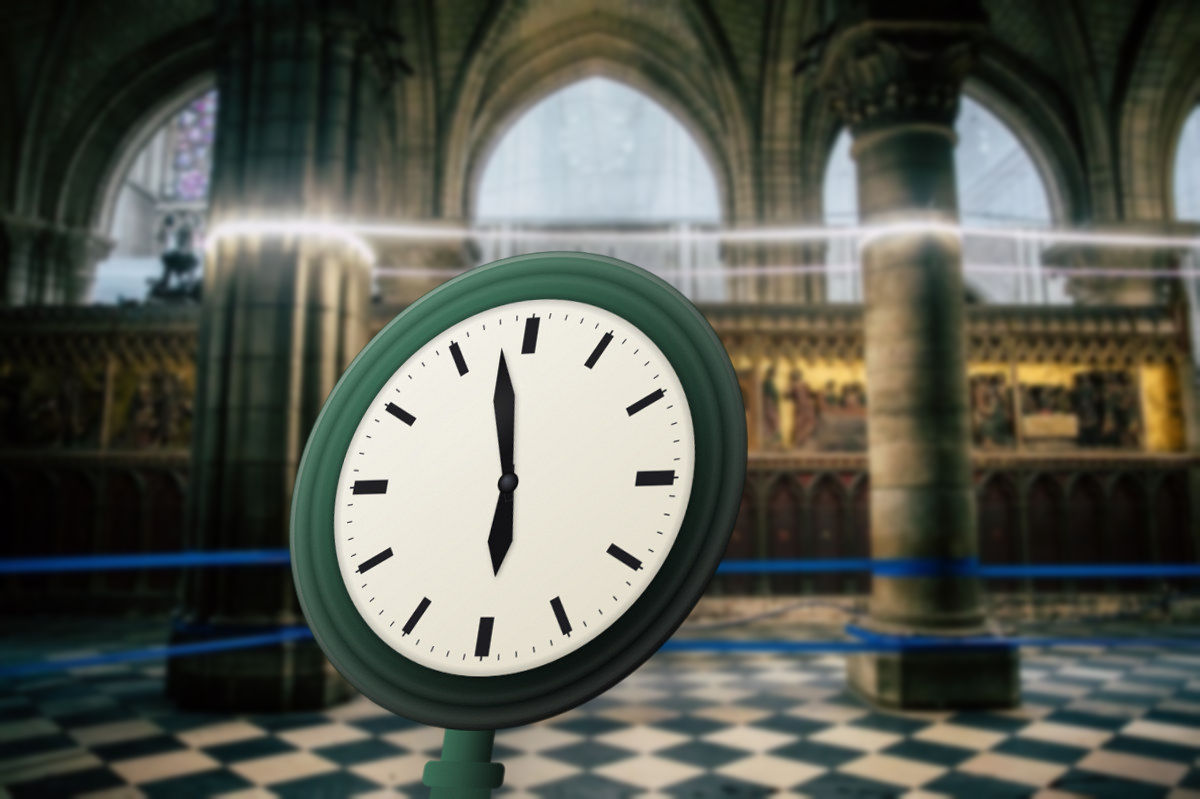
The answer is 5 h 58 min
